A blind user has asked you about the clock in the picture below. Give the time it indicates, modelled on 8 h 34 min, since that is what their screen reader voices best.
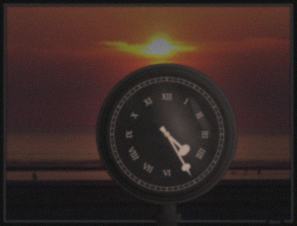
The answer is 4 h 25 min
